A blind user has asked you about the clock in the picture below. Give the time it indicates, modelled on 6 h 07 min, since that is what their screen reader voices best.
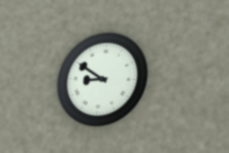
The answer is 8 h 50 min
